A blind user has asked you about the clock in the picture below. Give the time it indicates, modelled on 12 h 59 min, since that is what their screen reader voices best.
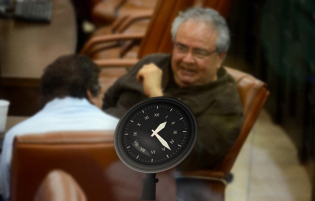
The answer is 1 h 23 min
